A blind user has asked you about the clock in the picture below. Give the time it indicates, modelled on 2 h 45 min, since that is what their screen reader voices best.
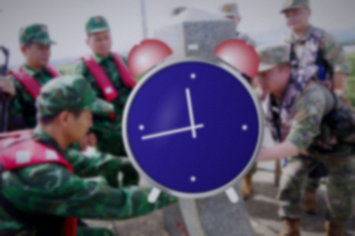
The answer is 11 h 43 min
